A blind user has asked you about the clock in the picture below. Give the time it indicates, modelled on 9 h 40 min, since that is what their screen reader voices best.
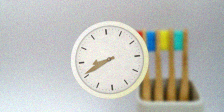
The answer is 8 h 41 min
